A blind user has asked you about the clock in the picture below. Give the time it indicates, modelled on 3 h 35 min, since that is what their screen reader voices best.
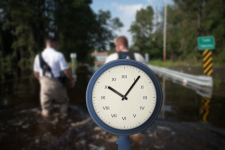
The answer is 10 h 06 min
